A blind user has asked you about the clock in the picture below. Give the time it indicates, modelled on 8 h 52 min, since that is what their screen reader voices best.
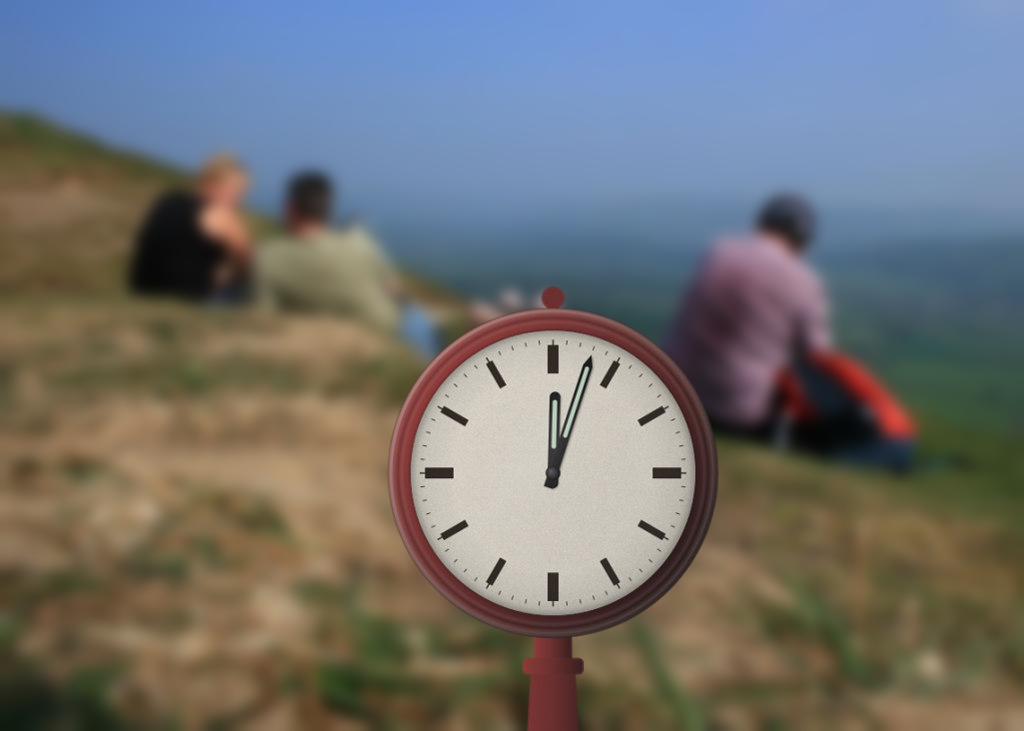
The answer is 12 h 03 min
